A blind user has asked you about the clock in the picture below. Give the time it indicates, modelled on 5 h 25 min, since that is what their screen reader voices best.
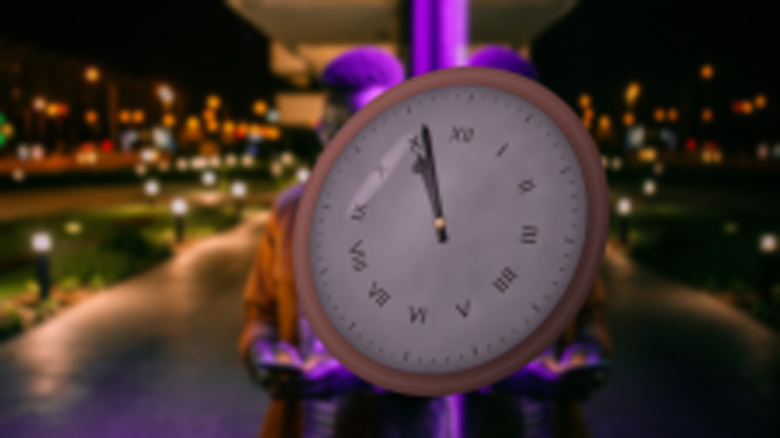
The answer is 10 h 56 min
